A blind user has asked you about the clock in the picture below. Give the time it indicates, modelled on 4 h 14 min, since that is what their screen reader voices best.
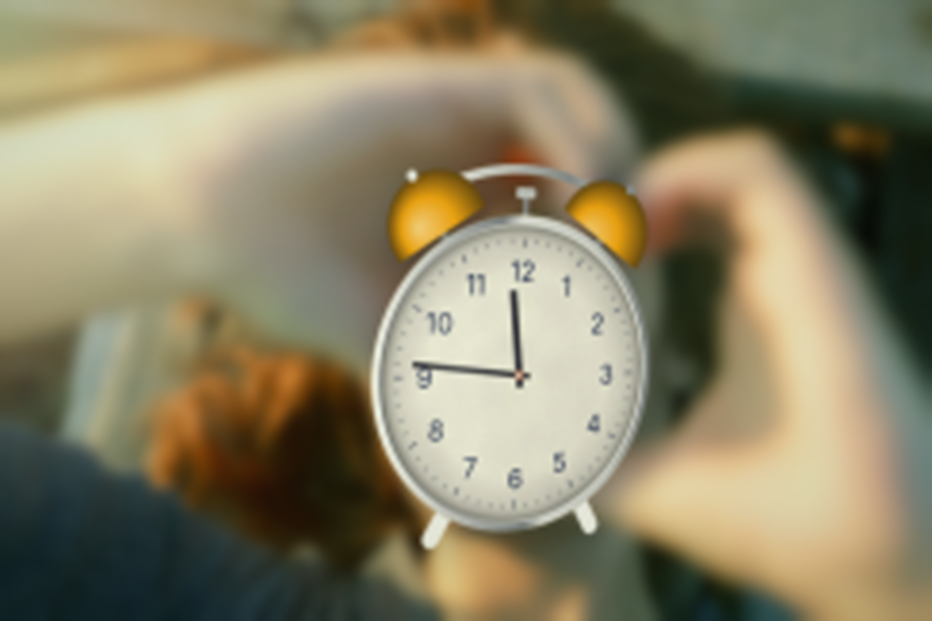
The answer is 11 h 46 min
